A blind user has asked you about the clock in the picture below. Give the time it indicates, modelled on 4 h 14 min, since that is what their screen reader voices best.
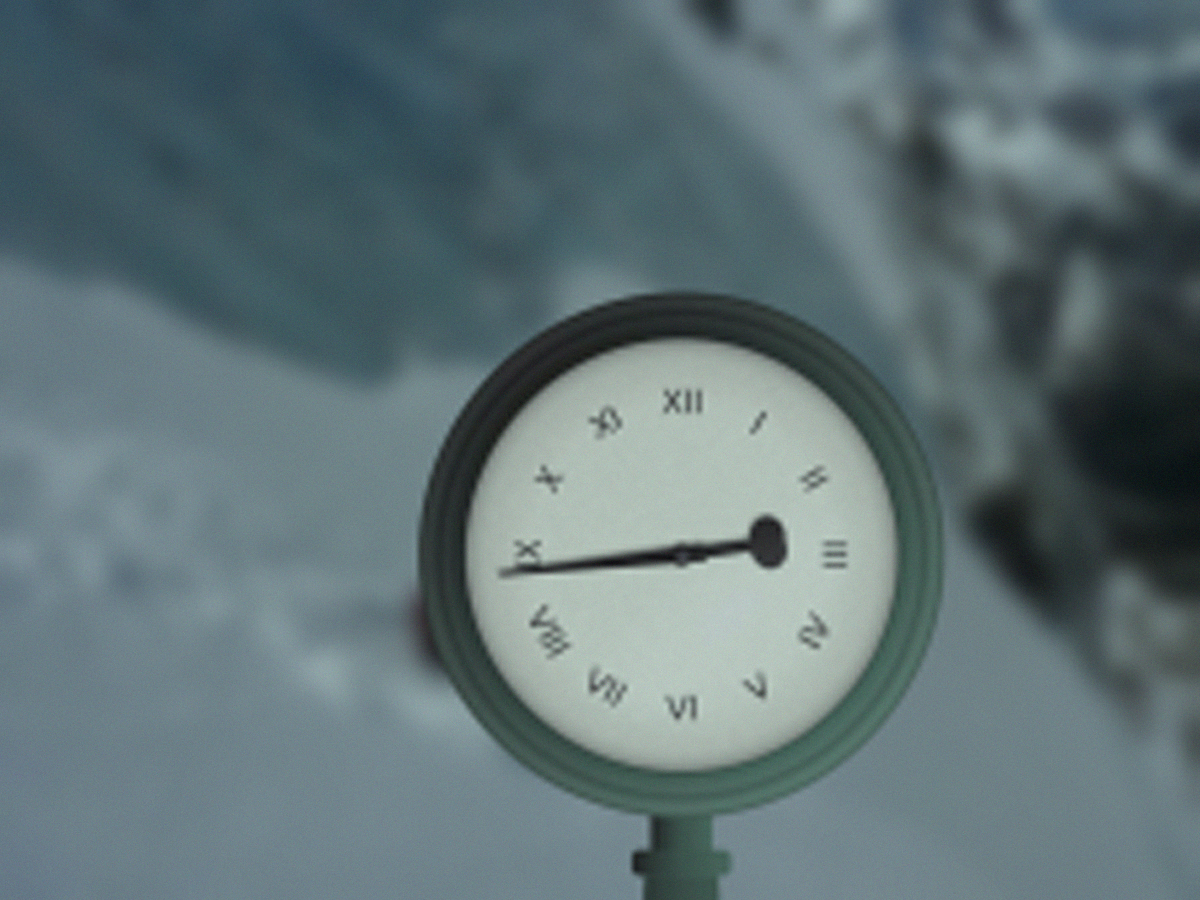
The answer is 2 h 44 min
